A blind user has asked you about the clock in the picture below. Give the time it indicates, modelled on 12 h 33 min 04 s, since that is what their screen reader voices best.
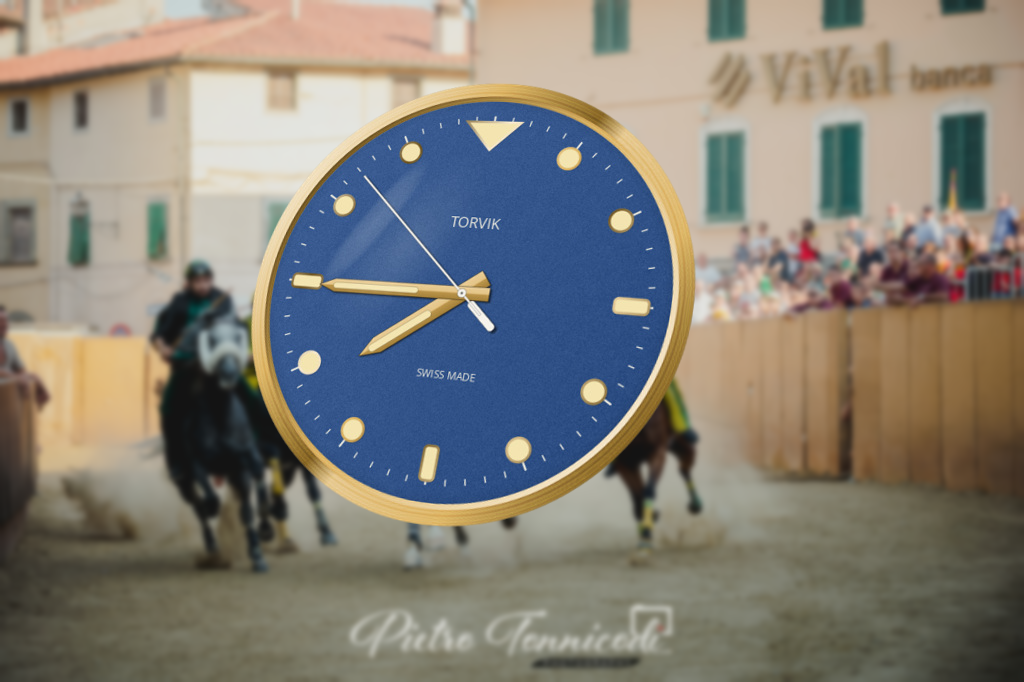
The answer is 7 h 44 min 52 s
